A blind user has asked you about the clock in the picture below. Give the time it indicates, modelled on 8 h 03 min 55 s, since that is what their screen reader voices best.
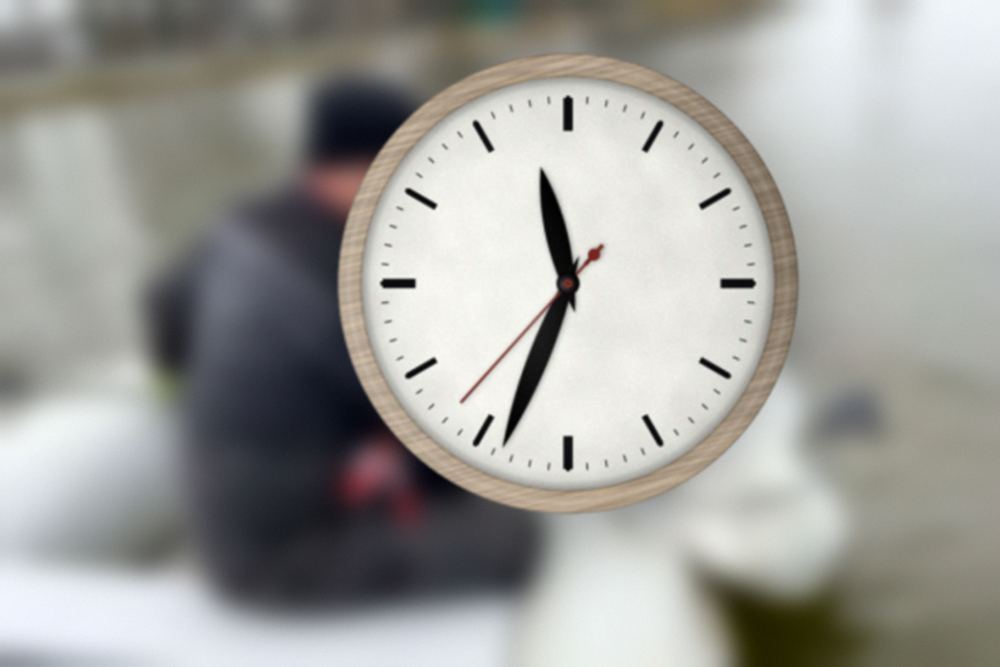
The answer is 11 h 33 min 37 s
